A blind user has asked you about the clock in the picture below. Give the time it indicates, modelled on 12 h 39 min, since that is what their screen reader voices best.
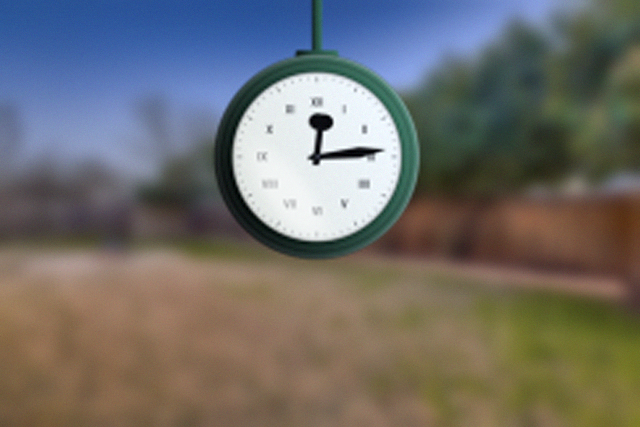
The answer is 12 h 14 min
